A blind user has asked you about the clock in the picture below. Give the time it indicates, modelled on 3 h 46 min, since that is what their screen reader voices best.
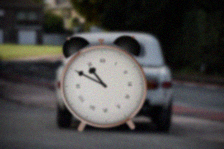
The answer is 10 h 50 min
